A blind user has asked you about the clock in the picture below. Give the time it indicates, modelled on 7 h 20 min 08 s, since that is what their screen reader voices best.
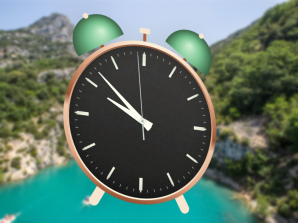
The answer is 9 h 51 min 59 s
